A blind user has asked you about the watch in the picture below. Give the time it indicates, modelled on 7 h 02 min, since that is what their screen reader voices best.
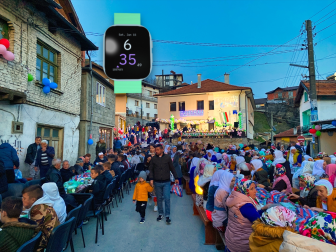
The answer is 6 h 35 min
